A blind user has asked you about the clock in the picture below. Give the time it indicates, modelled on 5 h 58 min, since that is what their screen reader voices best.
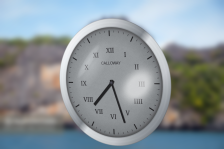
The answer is 7 h 27 min
